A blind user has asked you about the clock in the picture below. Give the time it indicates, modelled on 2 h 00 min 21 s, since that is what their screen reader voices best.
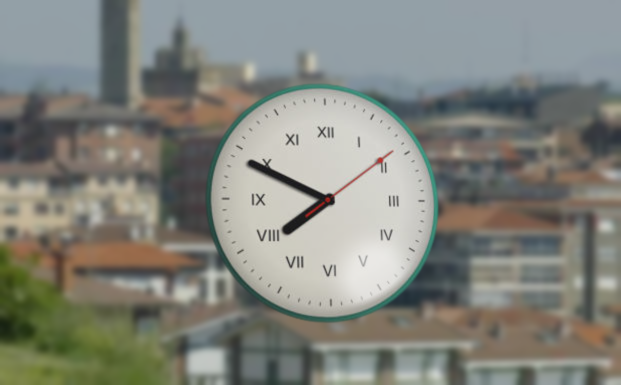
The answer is 7 h 49 min 09 s
